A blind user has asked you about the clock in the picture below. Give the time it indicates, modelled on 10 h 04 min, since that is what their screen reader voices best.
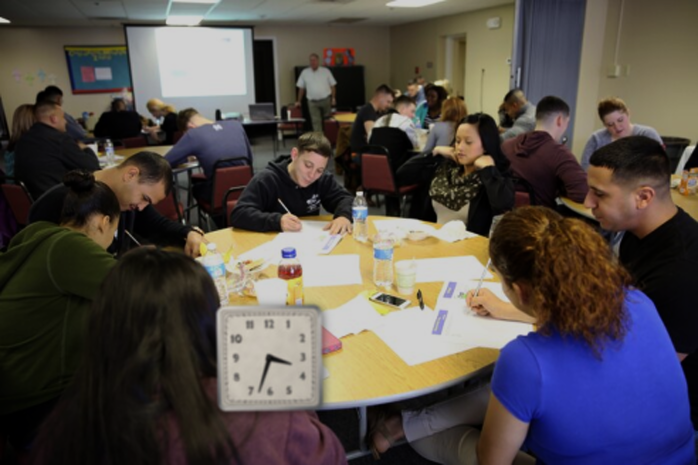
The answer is 3 h 33 min
